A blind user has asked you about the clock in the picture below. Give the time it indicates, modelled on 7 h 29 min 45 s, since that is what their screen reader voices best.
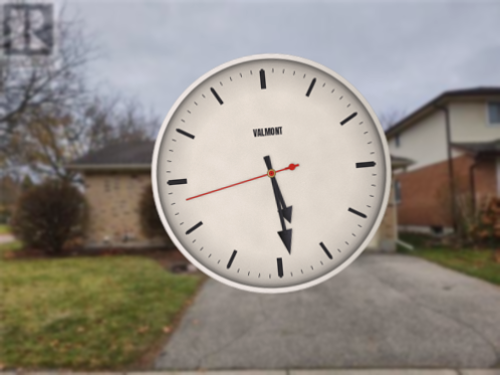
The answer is 5 h 28 min 43 s
